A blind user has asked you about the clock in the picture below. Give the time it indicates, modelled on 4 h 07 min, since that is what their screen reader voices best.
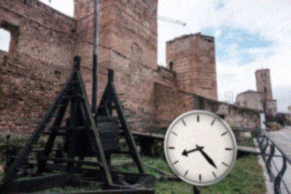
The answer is 8 h 23 min
